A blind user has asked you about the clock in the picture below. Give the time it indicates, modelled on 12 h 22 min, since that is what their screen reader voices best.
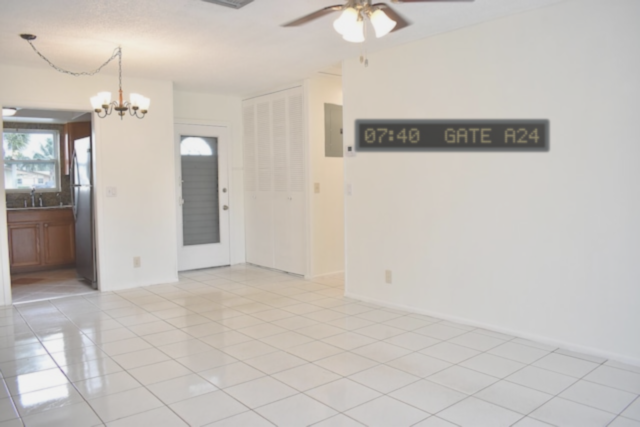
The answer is 7 h 40 min
